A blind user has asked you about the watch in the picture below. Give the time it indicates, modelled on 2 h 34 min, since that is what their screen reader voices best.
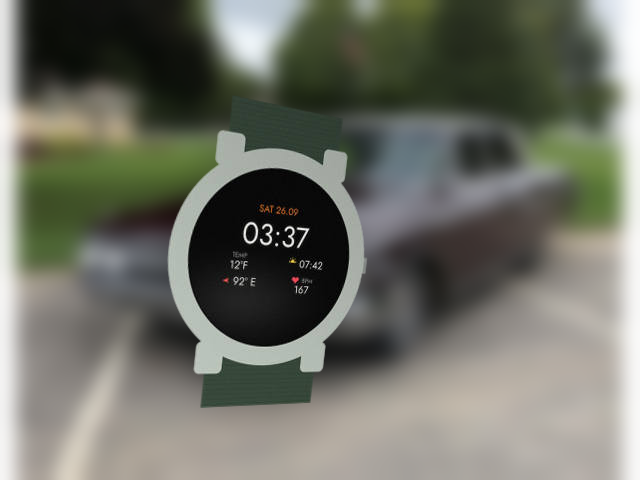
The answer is 3 h 37 min
